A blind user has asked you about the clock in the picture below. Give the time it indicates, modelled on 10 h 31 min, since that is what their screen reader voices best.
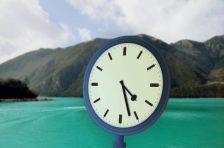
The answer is 4 h 27 min
